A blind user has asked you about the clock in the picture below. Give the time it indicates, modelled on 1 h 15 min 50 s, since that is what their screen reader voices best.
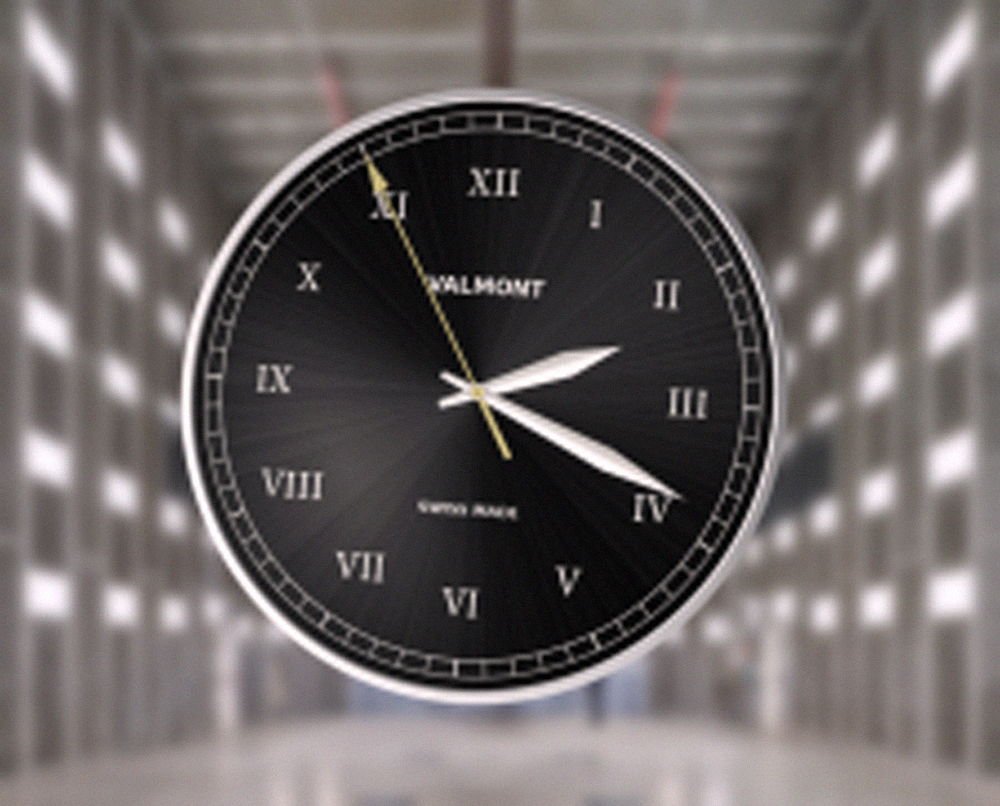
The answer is 2 h 18 min 55 s
